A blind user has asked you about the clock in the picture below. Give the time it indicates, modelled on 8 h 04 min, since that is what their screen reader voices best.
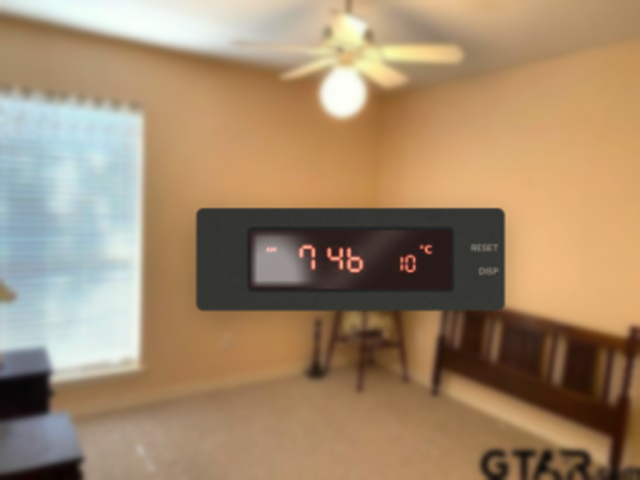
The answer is 7 h 46 min
